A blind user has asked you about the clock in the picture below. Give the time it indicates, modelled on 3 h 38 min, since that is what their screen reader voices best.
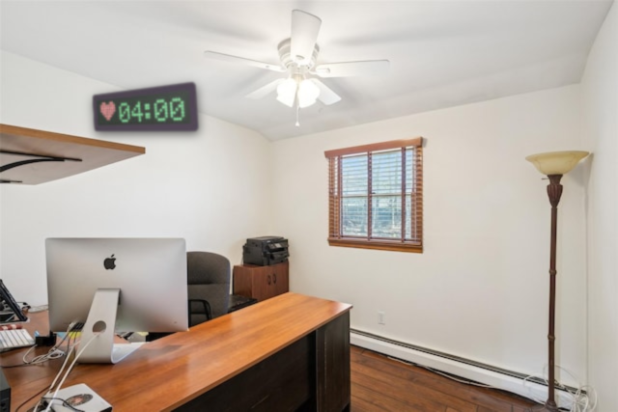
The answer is 4 h 00 min
